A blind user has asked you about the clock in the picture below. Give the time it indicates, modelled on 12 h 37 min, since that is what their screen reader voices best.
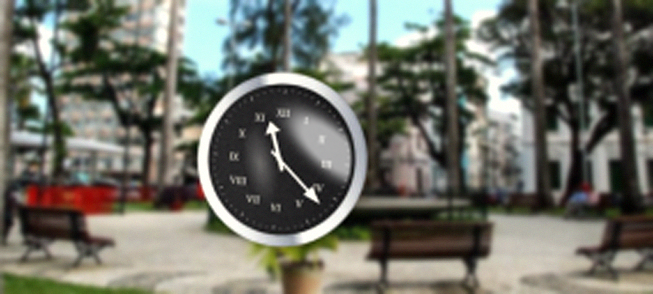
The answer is 11 h 22 min
